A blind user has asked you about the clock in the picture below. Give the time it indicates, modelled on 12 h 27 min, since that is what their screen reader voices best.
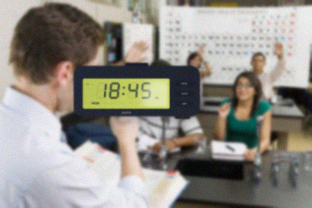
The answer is 18 h 45 min
